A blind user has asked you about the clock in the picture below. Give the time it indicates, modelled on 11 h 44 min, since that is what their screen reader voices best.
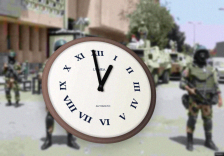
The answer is 12 h 59 min
